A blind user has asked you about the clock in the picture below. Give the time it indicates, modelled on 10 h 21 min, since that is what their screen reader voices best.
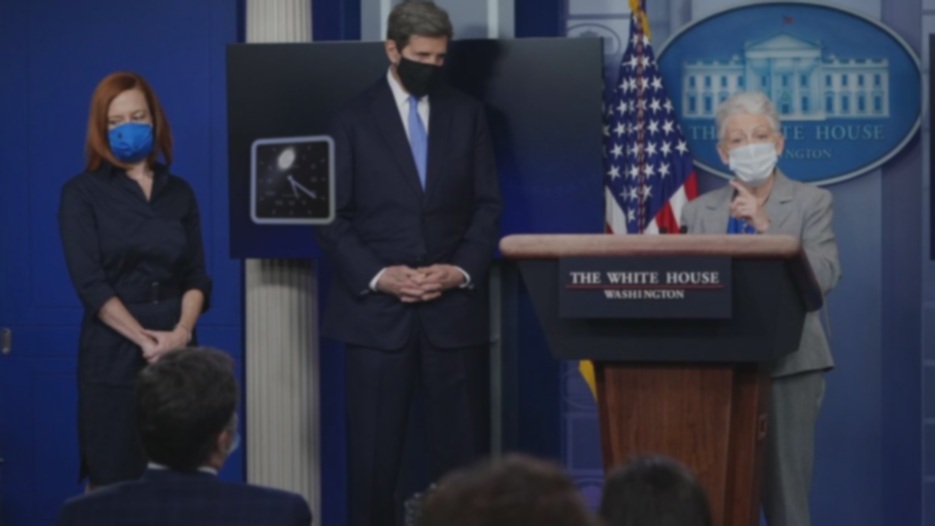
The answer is 5 h 21 min
